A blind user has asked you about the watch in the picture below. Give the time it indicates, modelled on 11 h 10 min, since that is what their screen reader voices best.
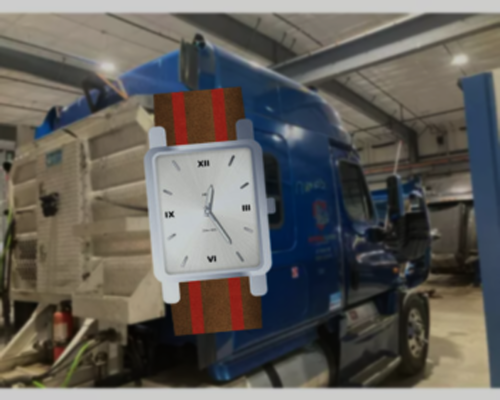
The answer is 12 h 25 min
